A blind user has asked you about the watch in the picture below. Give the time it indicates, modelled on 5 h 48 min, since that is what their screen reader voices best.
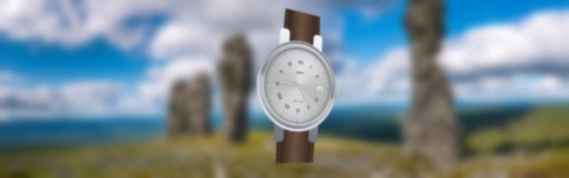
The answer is 4 h 46 min
